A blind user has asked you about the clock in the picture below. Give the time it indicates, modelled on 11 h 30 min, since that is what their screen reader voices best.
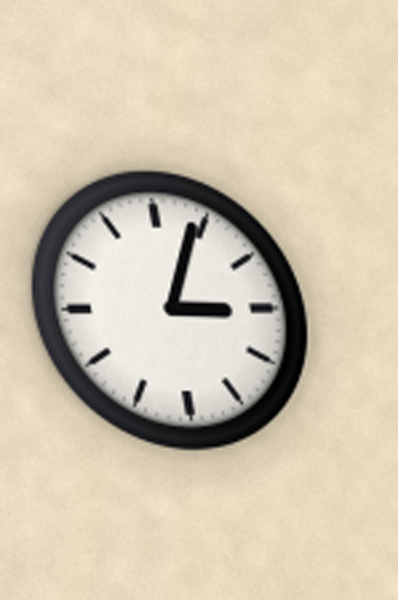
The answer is 3 h 04 min
